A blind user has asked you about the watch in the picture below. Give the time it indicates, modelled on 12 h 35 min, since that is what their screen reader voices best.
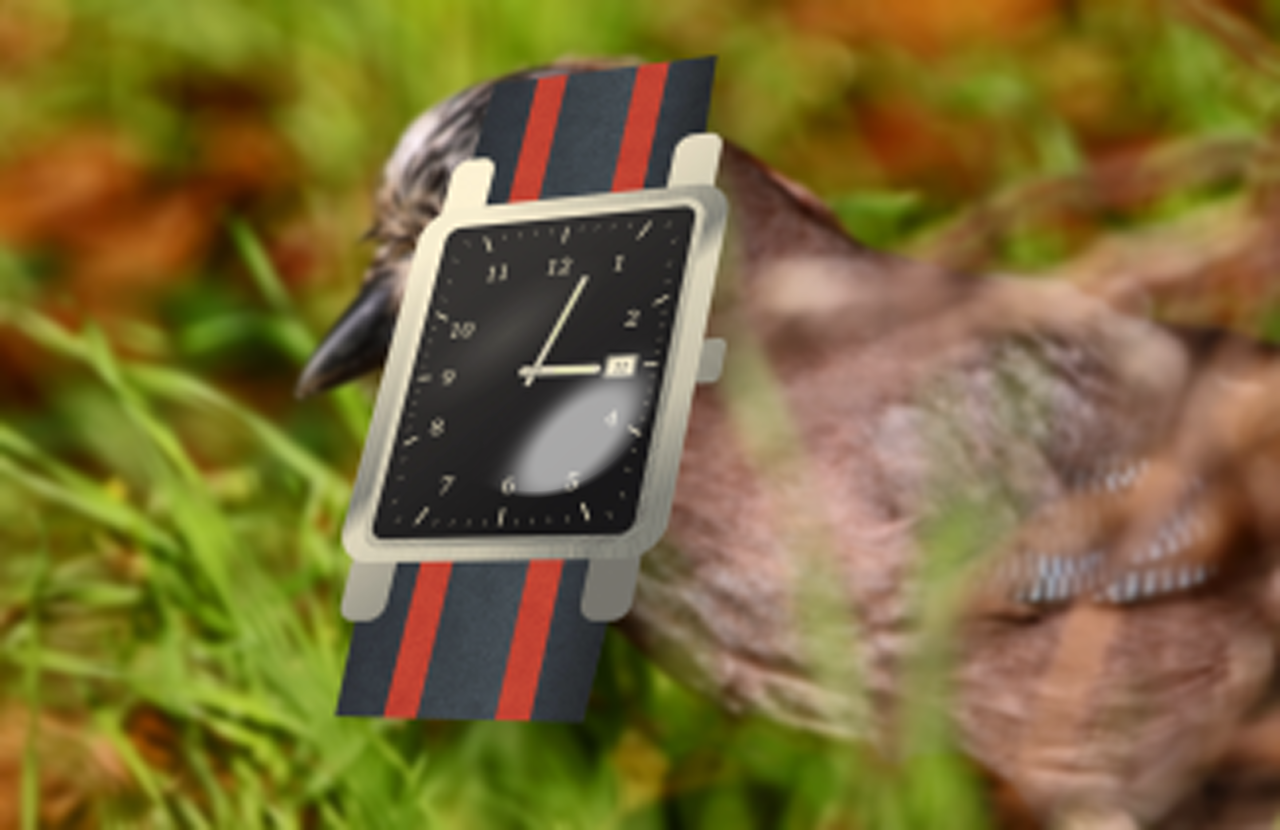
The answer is 3 h 03 min
